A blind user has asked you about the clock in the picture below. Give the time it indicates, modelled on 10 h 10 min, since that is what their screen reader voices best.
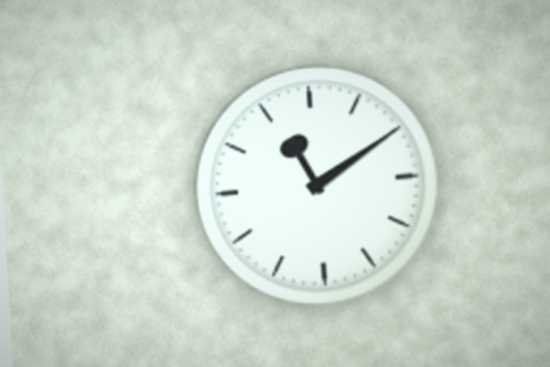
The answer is 11 h 10 min
